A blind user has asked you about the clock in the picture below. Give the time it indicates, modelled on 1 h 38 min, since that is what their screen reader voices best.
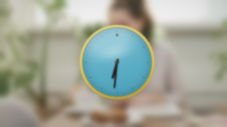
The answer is 6 h 31 min
